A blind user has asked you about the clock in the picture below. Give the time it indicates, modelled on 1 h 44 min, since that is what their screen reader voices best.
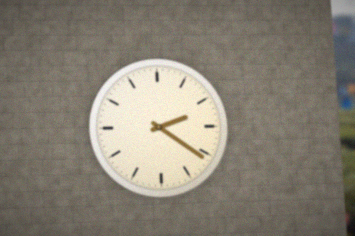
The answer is 2 h 21 min
